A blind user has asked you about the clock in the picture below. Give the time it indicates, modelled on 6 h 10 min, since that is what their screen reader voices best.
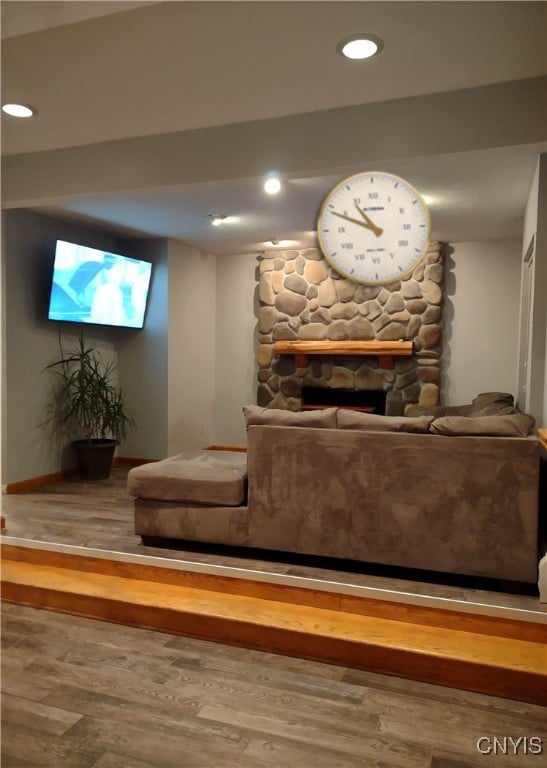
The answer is 10 h 49 min
